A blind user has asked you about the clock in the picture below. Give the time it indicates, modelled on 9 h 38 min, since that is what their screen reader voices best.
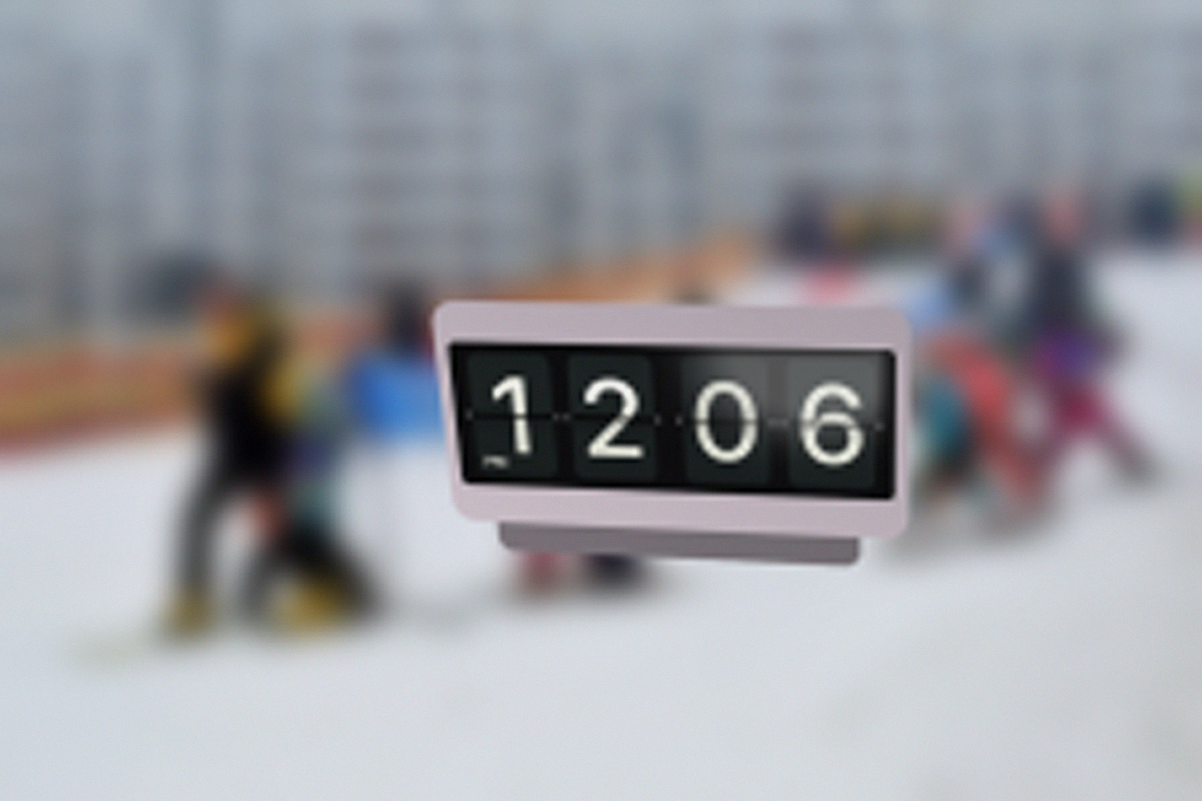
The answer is 12 h 06 min
